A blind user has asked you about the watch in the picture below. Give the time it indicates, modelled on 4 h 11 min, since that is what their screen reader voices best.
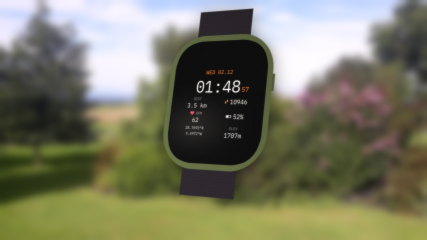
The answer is 1 h 48 min
